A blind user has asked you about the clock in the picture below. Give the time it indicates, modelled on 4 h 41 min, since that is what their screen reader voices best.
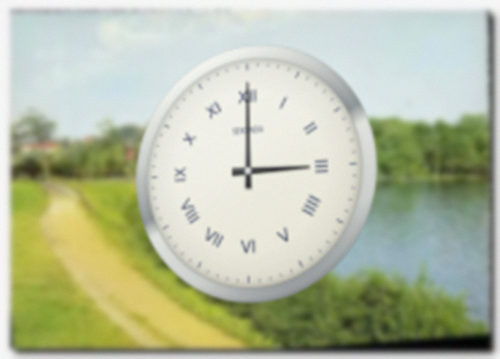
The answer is 3 h 00 min
